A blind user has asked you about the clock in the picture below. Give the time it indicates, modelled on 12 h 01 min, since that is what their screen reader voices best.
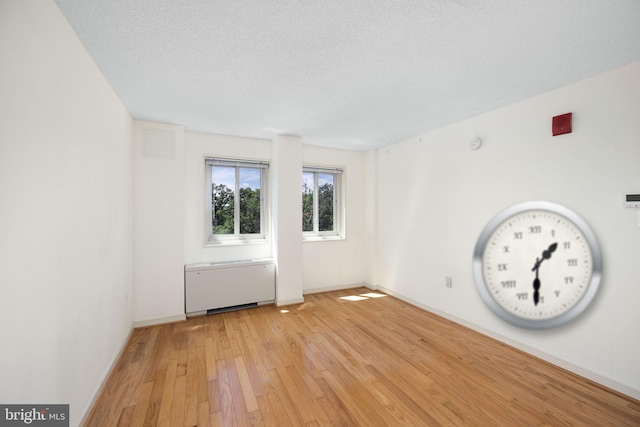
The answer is 1 h 31 min
